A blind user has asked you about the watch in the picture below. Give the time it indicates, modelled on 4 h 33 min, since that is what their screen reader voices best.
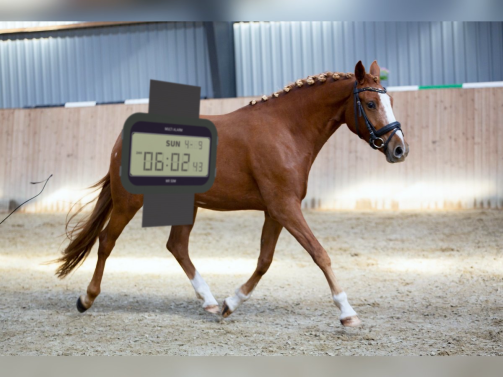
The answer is 6 h 02 min
